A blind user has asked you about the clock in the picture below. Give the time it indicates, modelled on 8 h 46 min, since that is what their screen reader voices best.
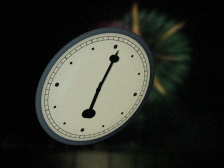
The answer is 6 h 01 min
